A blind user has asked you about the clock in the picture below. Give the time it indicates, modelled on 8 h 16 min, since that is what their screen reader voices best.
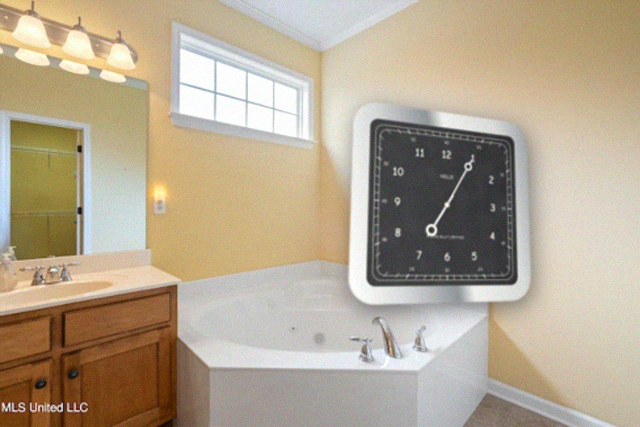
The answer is 7 h 05 min
